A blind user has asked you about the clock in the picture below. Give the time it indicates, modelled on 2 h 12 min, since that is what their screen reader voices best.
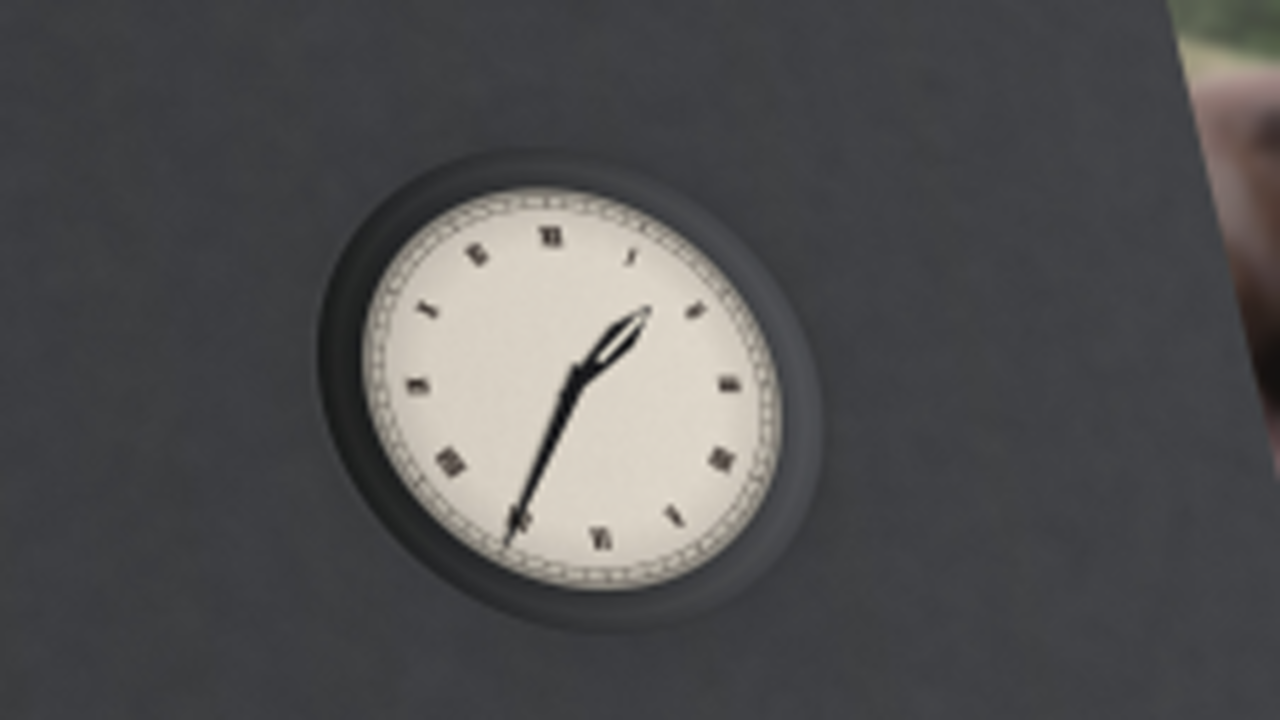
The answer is 1 h 35 min
